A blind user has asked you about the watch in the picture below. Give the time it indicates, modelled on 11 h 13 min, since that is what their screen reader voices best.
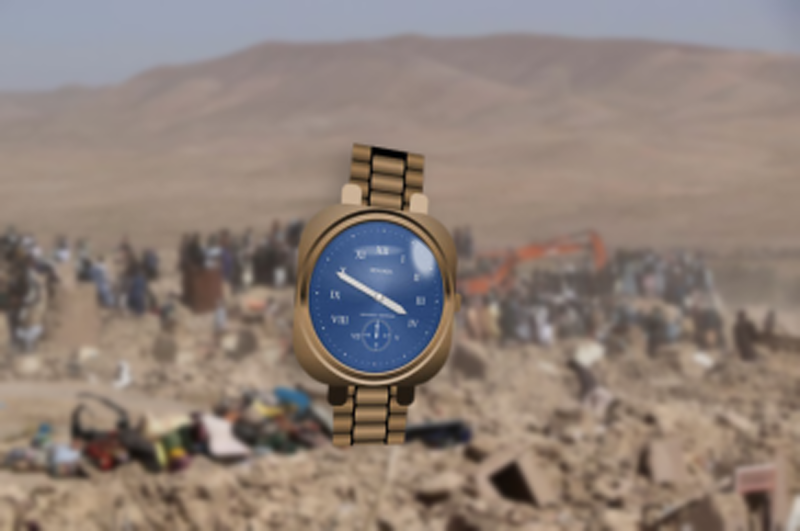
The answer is 3 h 49 min
